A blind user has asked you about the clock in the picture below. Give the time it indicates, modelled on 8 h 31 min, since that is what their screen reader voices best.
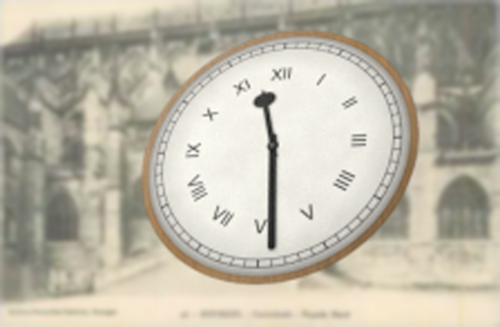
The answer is 11 h 29 min
